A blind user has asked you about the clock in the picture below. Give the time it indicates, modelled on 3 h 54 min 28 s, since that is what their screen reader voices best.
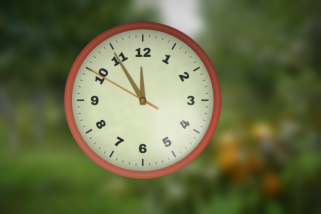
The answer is 11 h 54 min 50 s
